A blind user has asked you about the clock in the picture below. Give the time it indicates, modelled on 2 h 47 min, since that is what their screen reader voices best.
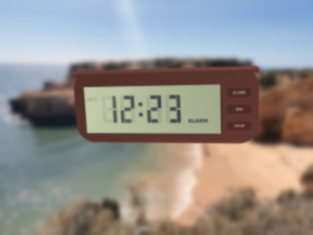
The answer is 12 h 23 min
